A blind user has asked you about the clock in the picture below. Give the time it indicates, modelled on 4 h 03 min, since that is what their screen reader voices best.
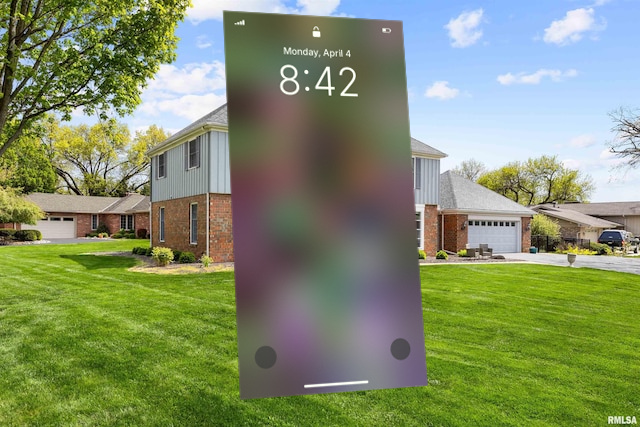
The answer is 8 h 42 min
